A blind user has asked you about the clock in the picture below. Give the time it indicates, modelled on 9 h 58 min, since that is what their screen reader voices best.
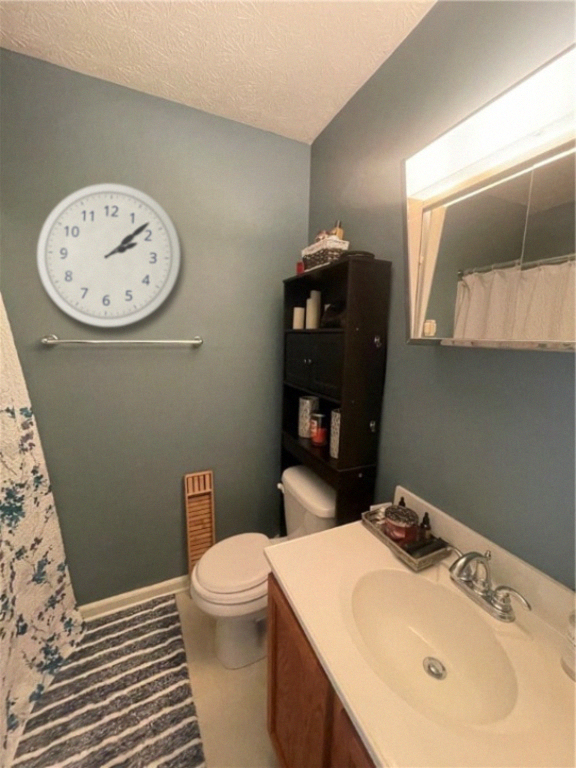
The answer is 2 h 08 min
